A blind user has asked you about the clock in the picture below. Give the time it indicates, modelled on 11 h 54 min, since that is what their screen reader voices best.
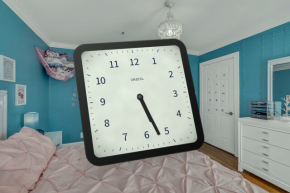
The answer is 5 h 27 min
